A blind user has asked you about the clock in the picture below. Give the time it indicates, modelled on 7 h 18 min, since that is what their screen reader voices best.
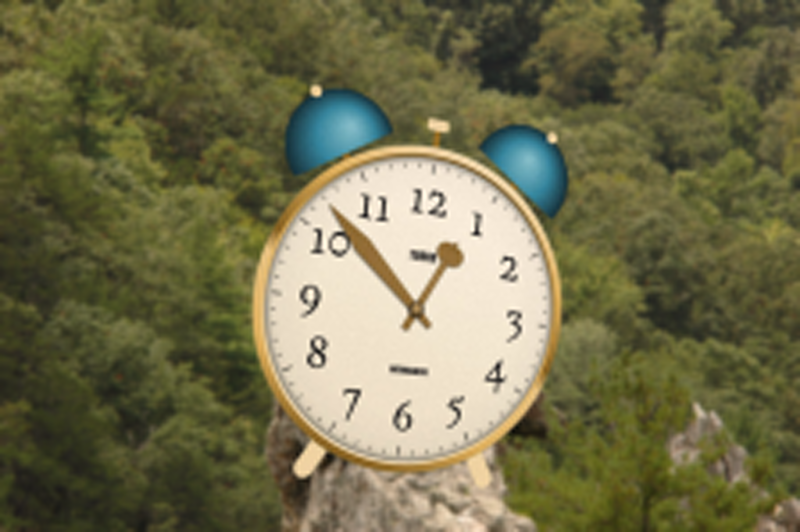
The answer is 12 h 52 min
